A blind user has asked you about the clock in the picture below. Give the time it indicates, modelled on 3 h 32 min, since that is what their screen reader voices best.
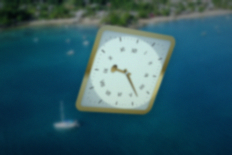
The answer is 9 h 23 min
